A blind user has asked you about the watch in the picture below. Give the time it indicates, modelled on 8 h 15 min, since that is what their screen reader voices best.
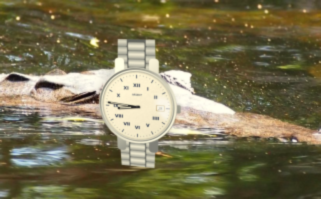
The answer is 8 h 46 min
